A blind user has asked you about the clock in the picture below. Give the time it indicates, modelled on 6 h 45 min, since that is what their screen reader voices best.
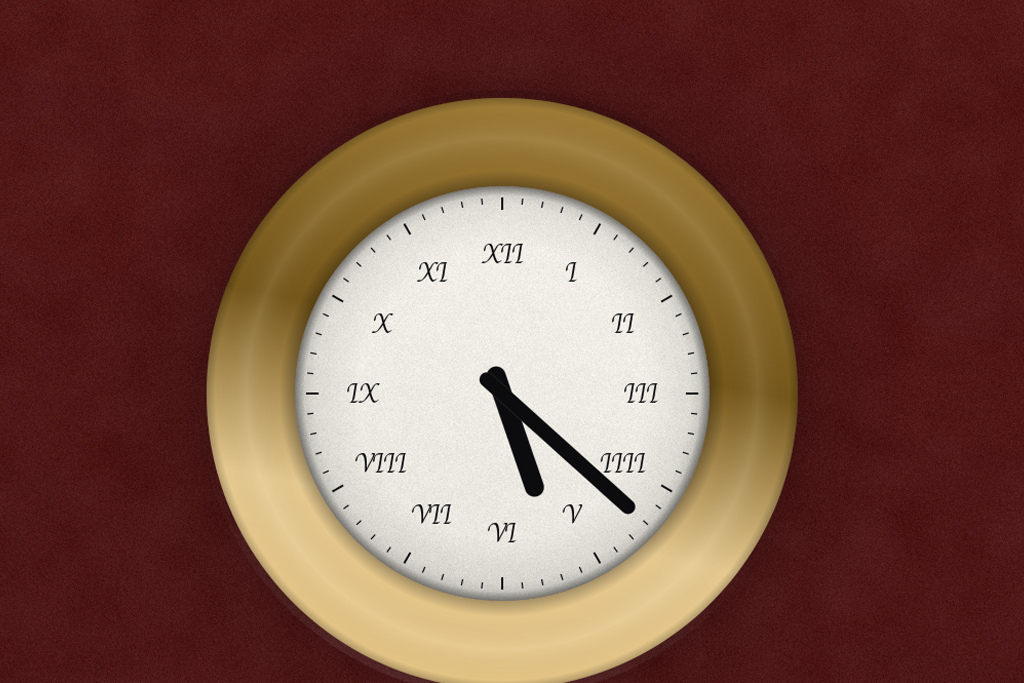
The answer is 5 h 22 min
